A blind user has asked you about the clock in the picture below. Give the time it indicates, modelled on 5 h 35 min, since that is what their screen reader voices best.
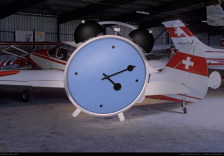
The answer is 4 h 10 min
